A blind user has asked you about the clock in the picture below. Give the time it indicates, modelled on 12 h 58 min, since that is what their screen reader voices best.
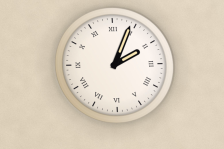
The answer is 2 h 04 min
